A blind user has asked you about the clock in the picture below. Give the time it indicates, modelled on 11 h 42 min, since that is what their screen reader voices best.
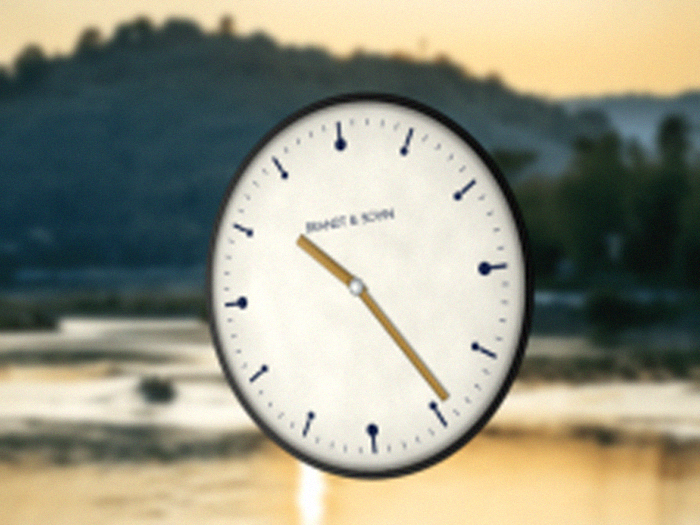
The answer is 10 h 24 min
